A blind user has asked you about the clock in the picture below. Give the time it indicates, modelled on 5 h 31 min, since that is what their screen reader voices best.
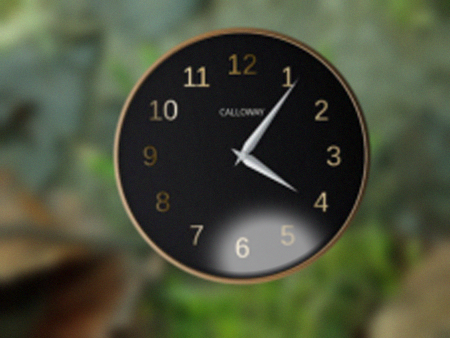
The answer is 4 h 06 min
